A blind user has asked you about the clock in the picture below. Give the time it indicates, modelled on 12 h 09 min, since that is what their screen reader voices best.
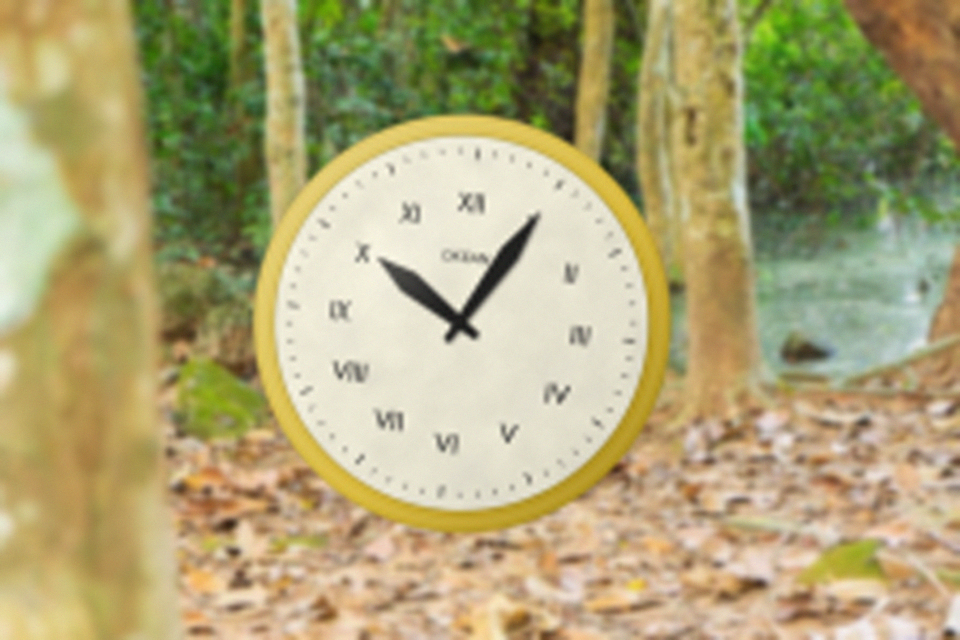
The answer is 10 h 05 min
